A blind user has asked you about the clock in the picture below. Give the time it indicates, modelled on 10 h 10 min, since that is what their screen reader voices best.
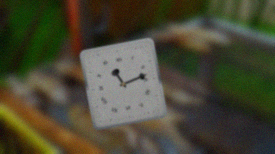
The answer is 11 h 13 min
